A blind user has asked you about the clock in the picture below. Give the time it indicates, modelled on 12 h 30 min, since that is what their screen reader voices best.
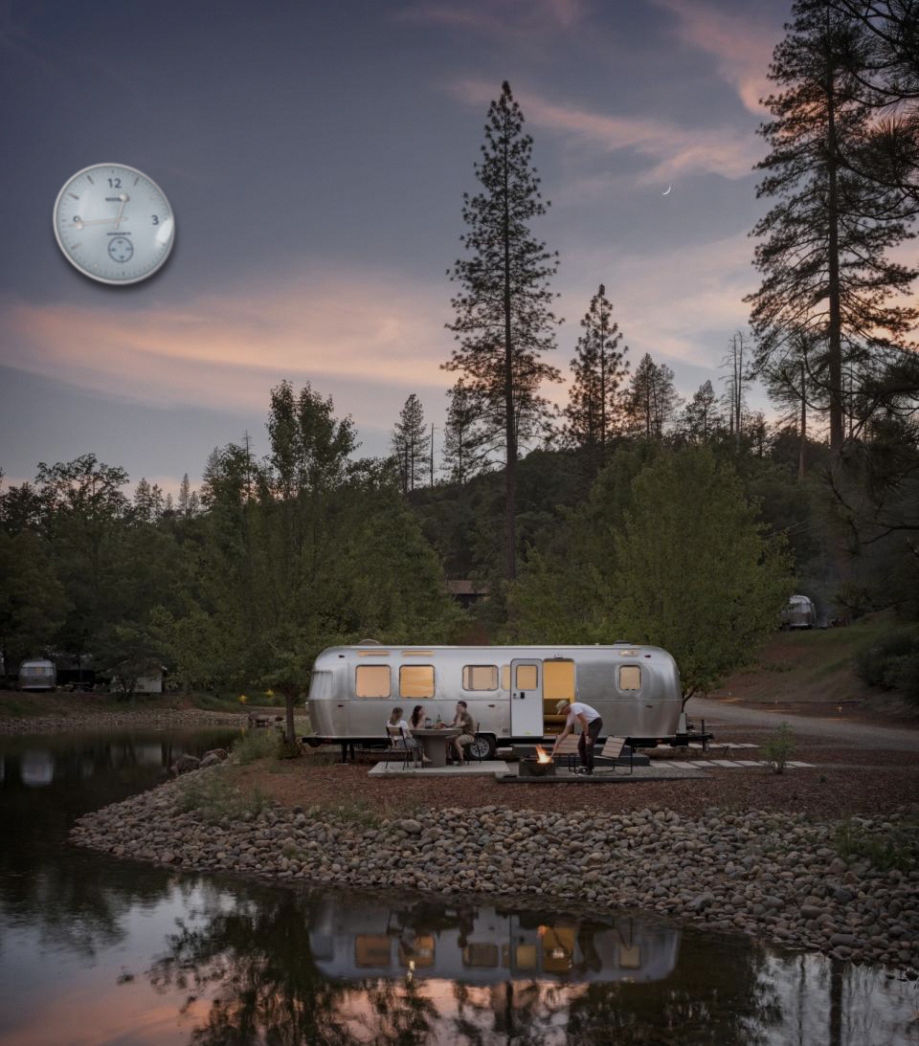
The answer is 12 h 44 min
